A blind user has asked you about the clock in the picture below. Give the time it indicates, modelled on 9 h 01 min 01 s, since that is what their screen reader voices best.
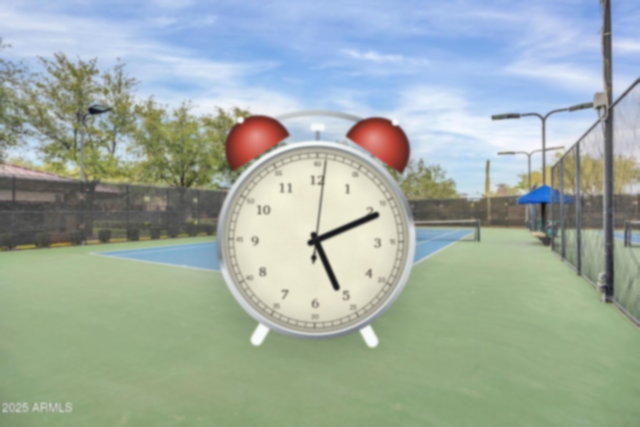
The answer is 5 h 11 min 01 s
